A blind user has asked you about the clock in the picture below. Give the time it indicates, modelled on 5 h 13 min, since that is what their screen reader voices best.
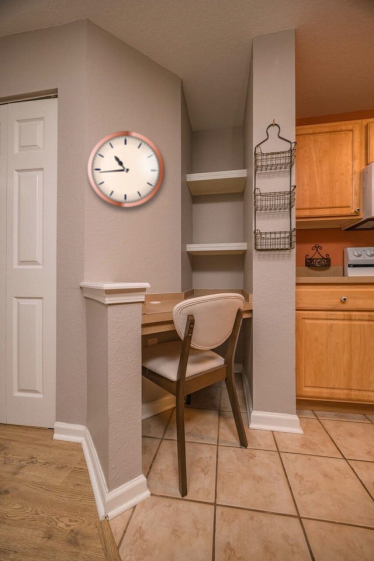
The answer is 10 h 44 min
